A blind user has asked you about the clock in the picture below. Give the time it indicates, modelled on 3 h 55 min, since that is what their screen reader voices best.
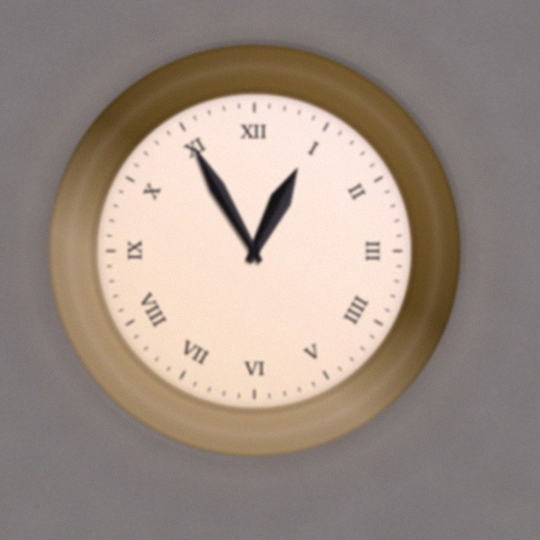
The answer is 12 h 55 min
